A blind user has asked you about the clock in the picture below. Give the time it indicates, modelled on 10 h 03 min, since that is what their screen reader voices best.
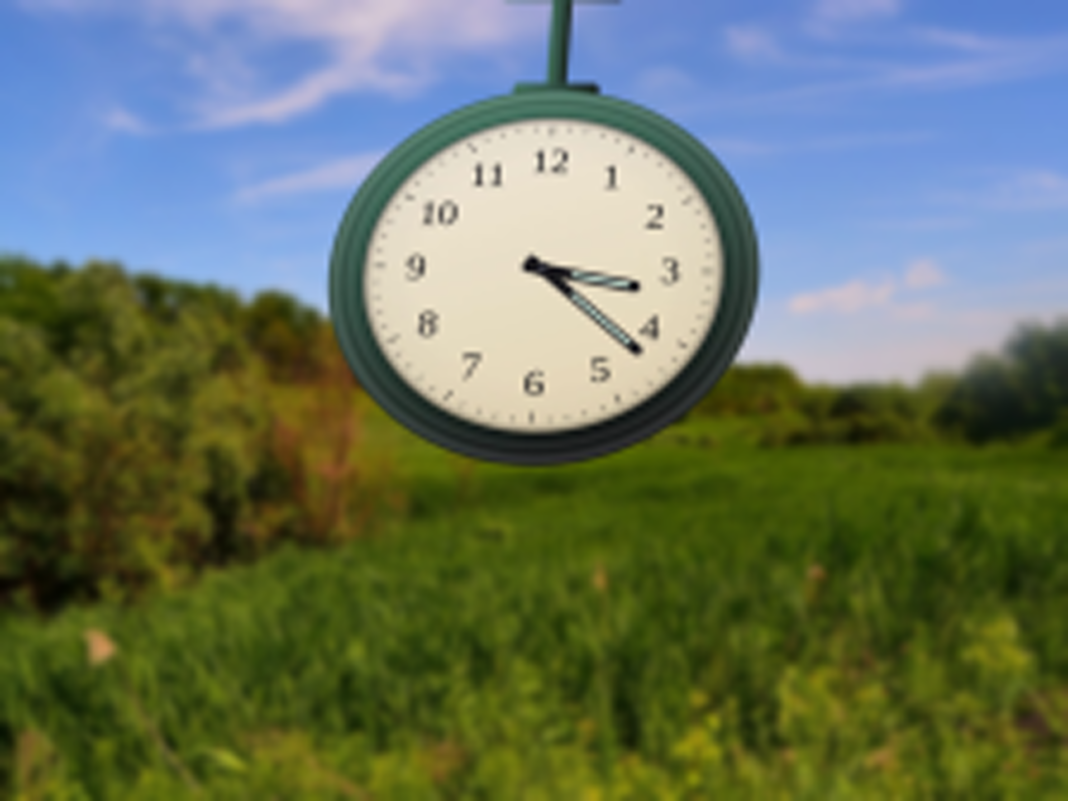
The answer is 3 h 22 min
